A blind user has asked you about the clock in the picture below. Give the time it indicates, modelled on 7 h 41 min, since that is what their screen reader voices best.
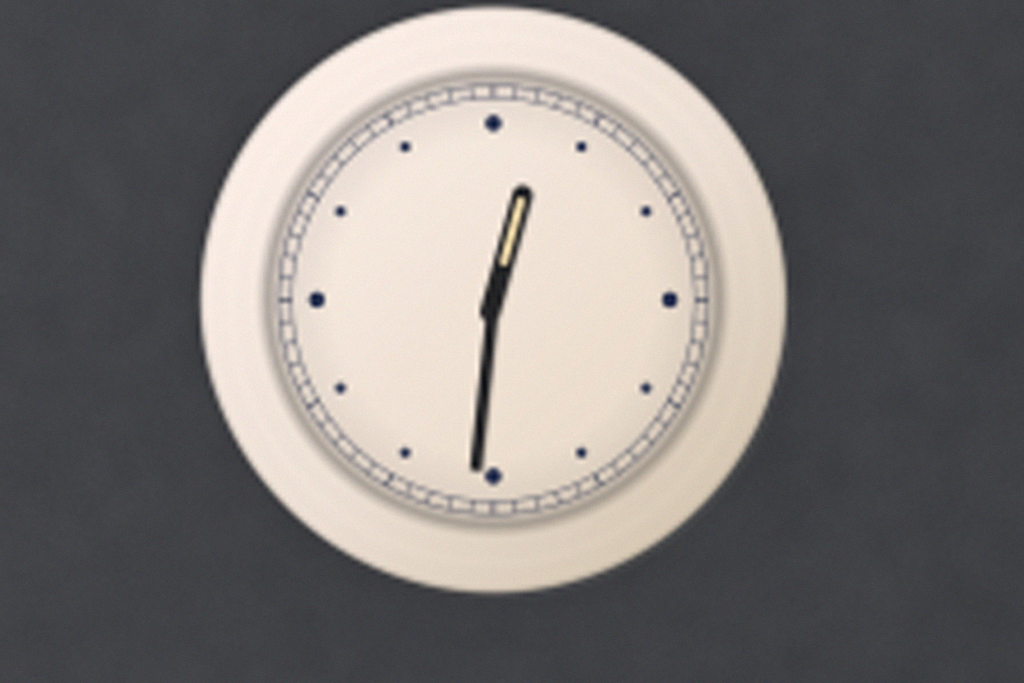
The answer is 12 h 31 min
